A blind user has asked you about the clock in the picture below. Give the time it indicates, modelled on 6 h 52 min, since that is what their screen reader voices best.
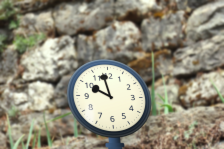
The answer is 9 h 58 min
